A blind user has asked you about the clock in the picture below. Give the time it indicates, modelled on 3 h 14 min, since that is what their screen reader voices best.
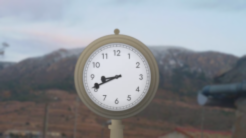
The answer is 8 h 41 min
